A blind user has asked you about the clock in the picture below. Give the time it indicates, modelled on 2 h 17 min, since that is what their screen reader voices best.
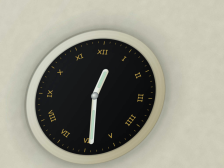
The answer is 12 h 29 min
